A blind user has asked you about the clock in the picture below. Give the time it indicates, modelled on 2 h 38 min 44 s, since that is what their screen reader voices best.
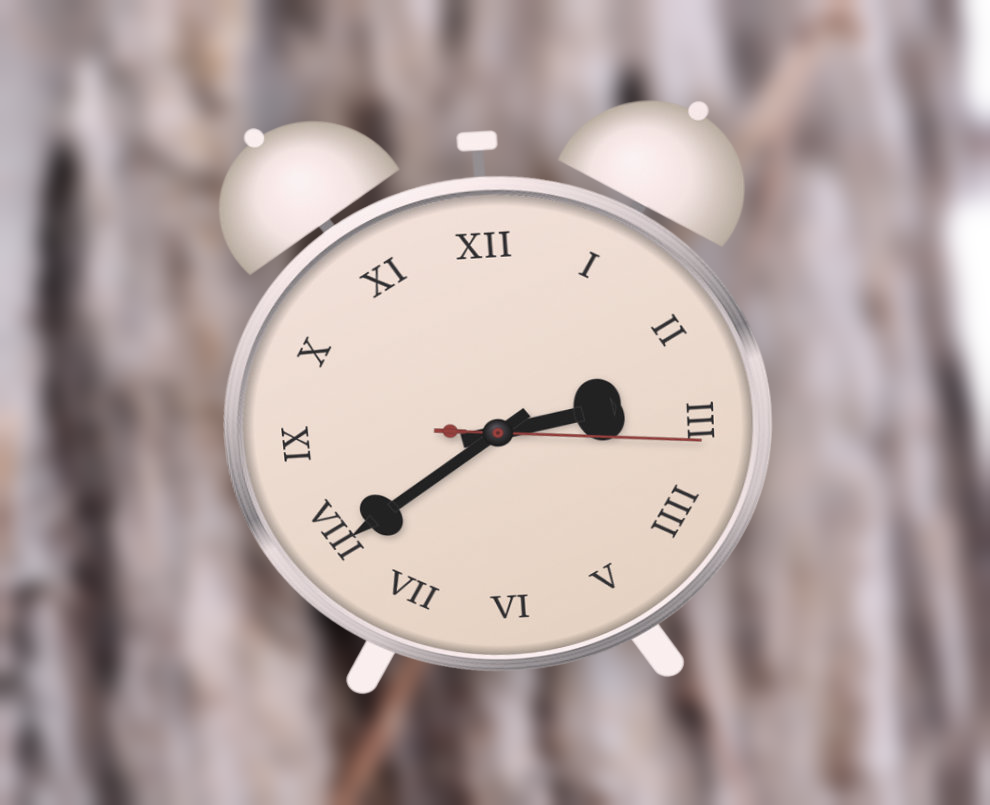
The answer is 2 h 39 min 16 s
